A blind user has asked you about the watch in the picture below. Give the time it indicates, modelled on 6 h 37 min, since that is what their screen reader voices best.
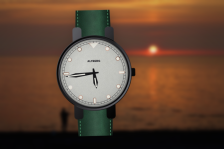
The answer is 5 h 44 min
